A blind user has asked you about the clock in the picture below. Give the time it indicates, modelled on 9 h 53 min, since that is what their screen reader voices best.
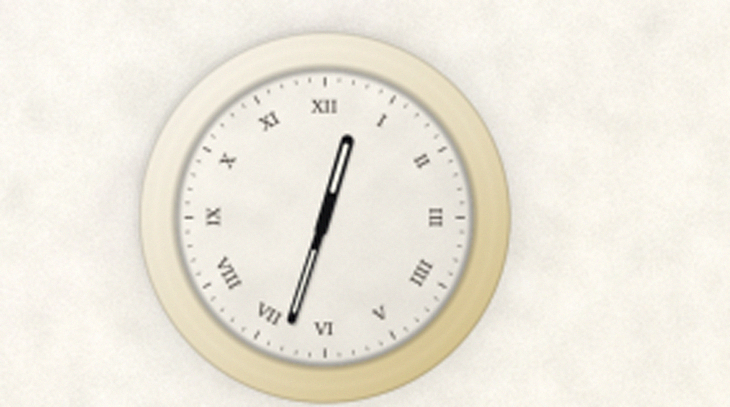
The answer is 12 h 33 min
